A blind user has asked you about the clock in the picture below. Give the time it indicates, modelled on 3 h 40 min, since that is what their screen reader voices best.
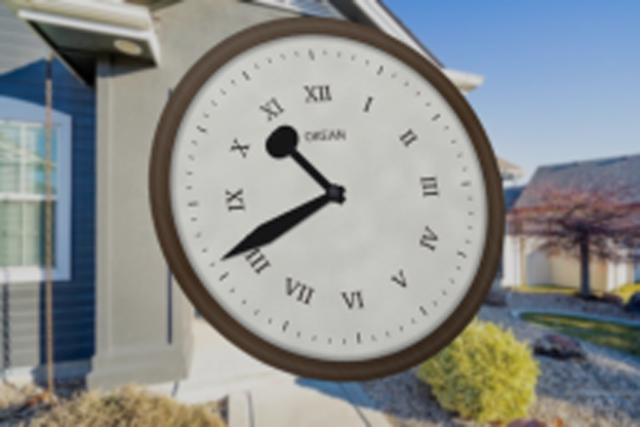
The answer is 10 h 41 min
